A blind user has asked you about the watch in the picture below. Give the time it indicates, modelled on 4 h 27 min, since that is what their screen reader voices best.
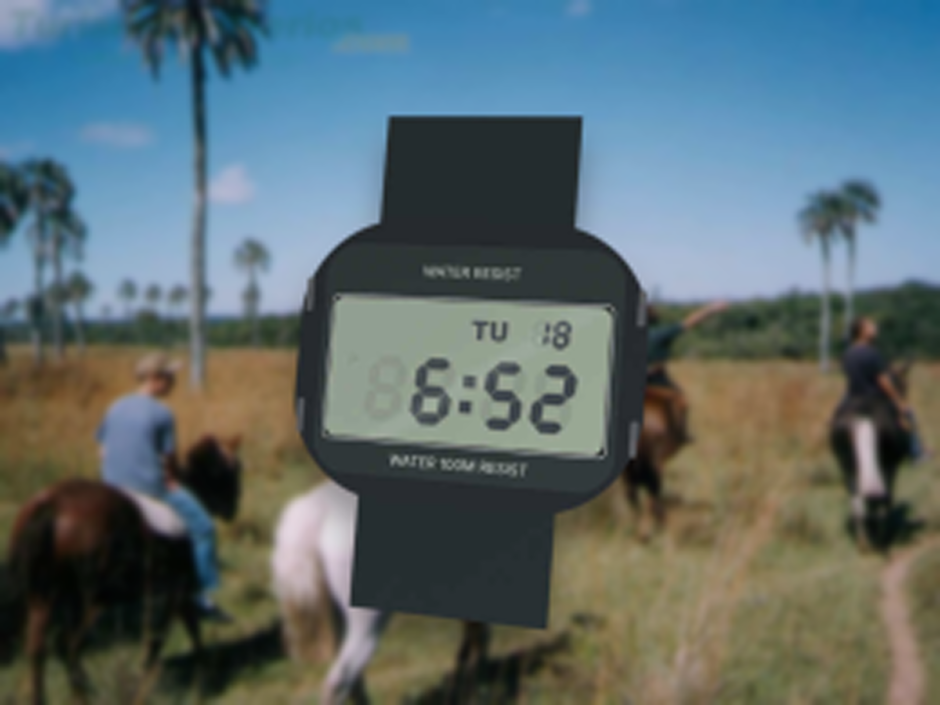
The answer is 6 h 52 min
